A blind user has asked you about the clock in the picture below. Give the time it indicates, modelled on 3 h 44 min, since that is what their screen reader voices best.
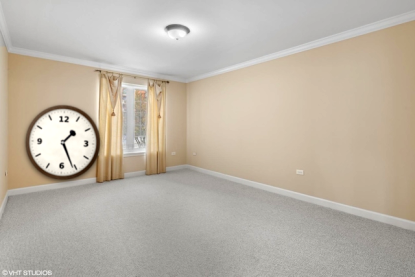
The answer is 1 h 26 min
